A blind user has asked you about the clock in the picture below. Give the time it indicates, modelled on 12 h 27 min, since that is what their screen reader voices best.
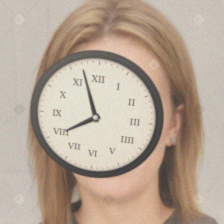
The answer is 7 h 57 min
